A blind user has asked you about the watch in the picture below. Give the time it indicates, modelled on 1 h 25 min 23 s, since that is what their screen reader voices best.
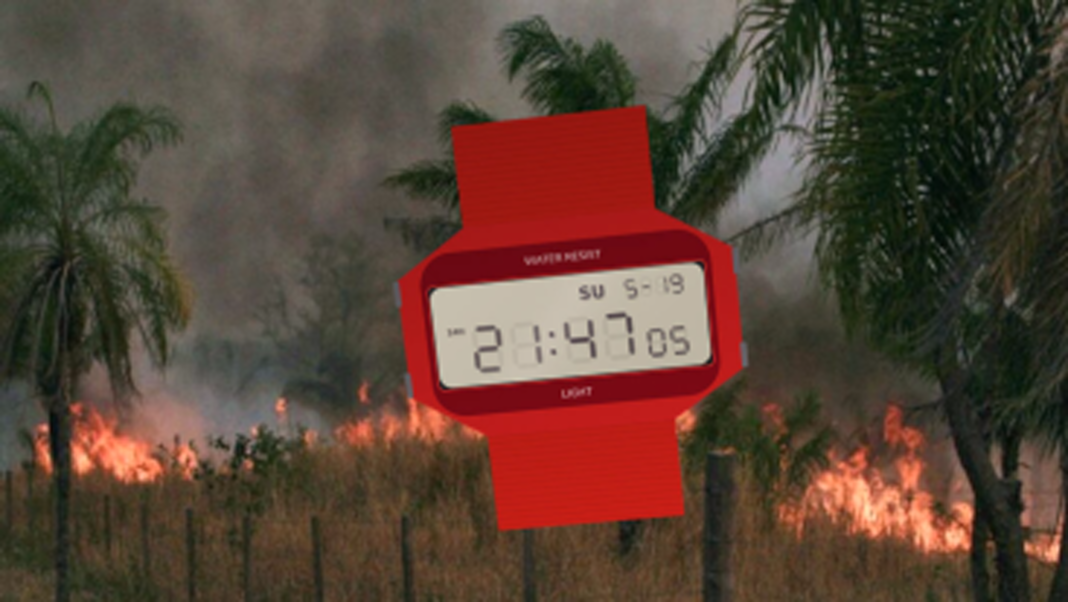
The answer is 21 h 47 min 05 s
